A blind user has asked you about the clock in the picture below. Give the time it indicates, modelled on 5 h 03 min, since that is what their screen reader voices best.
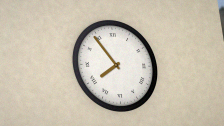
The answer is 7 h 54 min
